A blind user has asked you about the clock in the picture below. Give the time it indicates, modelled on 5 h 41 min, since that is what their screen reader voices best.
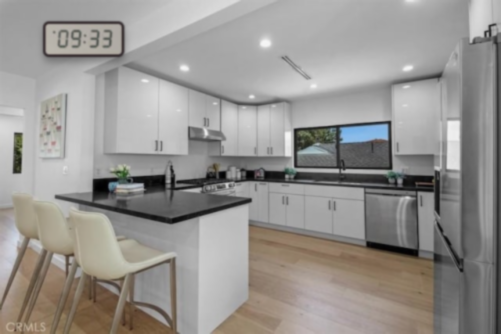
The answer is 9 h 33 min
